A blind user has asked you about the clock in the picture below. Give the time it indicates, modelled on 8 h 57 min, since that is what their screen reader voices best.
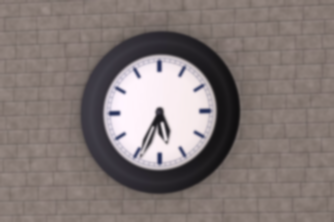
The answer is 5 h 34 min
